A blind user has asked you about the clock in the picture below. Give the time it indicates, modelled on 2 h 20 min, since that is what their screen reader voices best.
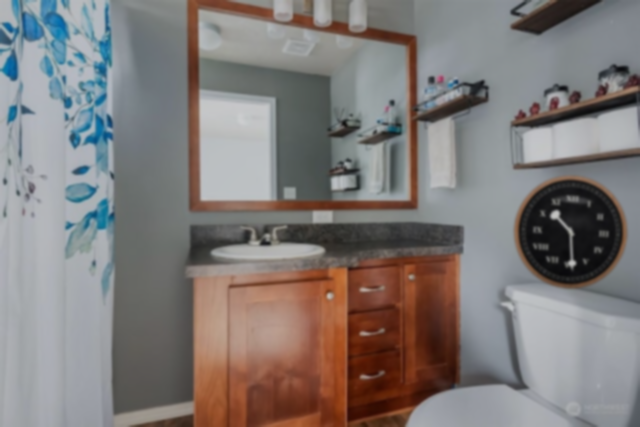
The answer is 10 h 29 min
